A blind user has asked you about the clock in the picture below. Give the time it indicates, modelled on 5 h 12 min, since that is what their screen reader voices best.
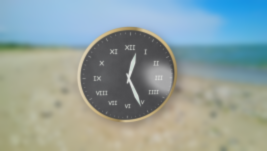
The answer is 12 h 26 min
